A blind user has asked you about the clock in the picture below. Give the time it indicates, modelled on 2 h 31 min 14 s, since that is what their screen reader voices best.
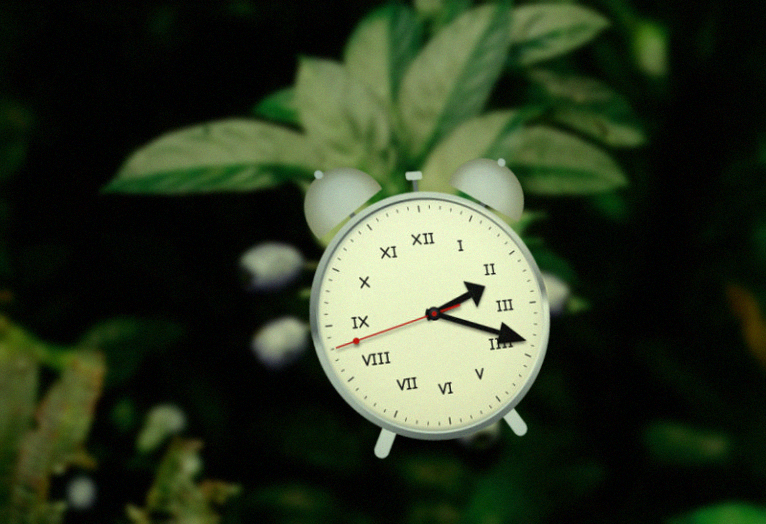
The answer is 2 h 18 min 43 s
